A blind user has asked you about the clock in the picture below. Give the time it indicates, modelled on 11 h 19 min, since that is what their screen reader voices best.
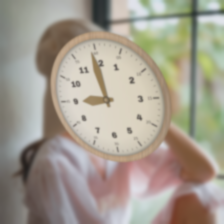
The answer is 8 h 59 min
